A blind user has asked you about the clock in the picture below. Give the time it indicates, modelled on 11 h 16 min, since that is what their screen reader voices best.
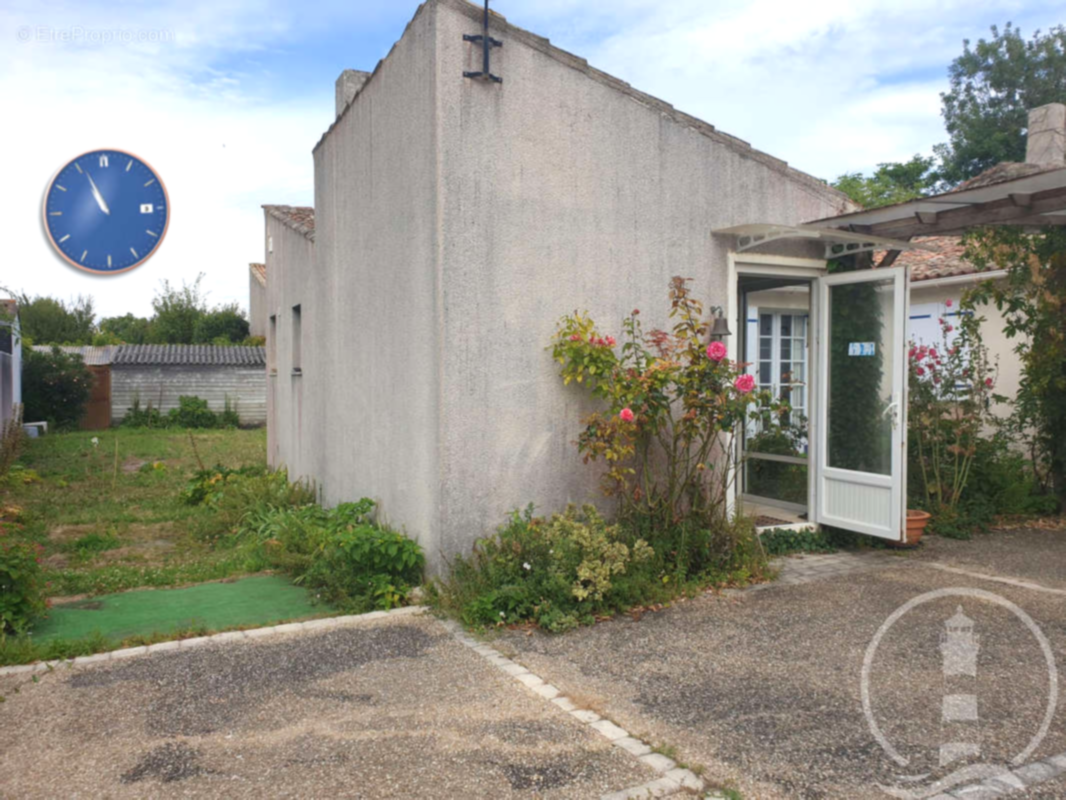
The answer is 10 h 56 min
